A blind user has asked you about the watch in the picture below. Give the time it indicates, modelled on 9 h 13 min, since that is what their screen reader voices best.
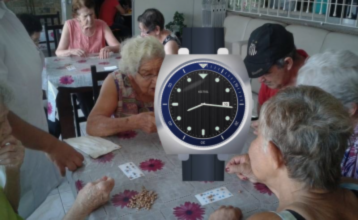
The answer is 8 h 16 min
